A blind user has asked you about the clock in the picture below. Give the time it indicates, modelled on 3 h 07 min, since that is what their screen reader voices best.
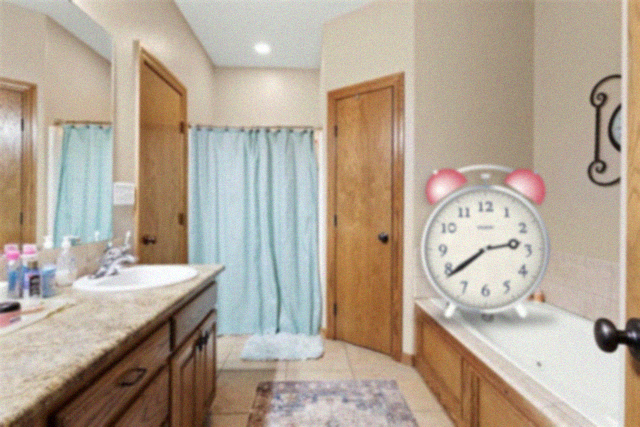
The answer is 2 h 39 min
